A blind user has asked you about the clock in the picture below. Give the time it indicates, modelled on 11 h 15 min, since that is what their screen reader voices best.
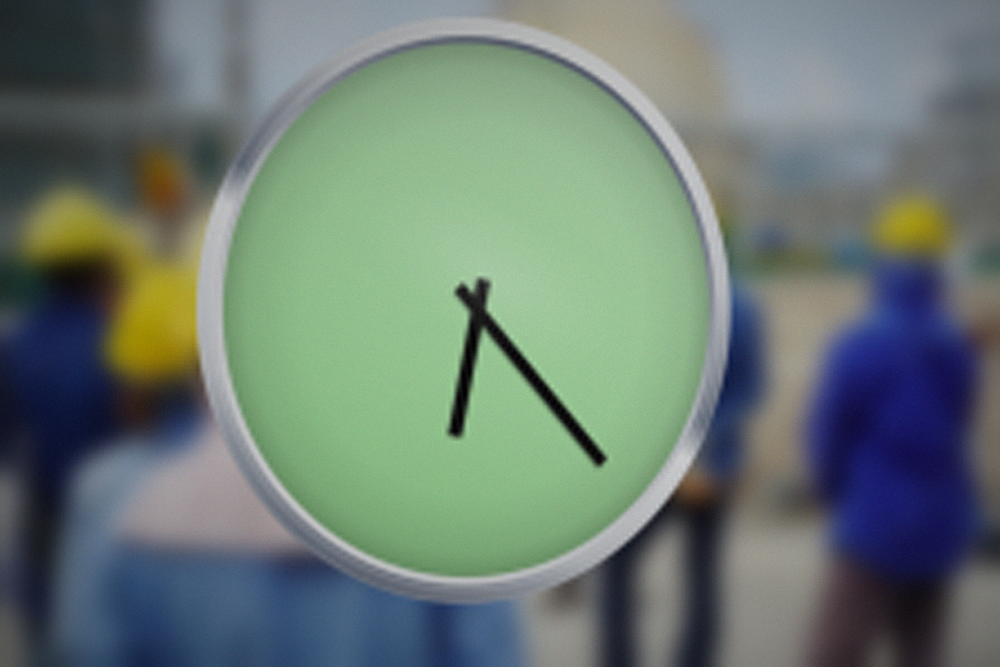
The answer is 6 h 23 min
